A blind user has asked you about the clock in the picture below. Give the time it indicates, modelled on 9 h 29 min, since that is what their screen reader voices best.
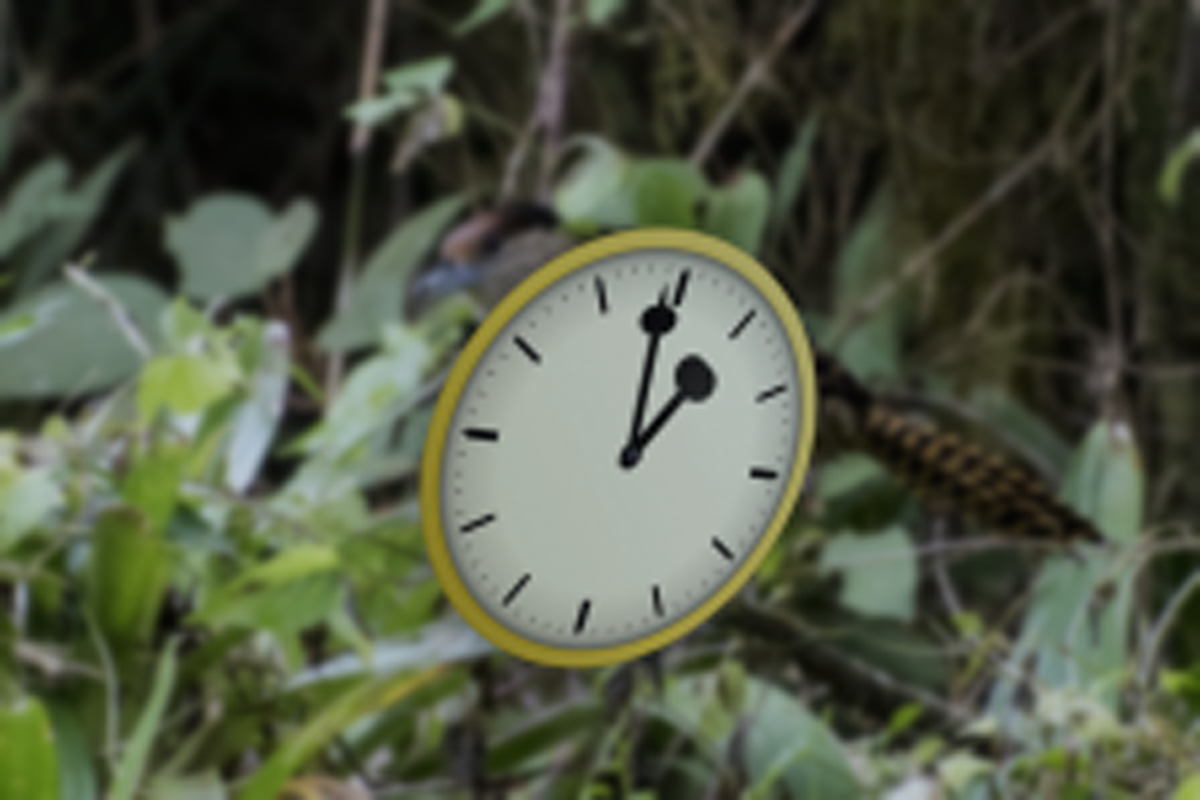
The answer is 12 h 59 min
